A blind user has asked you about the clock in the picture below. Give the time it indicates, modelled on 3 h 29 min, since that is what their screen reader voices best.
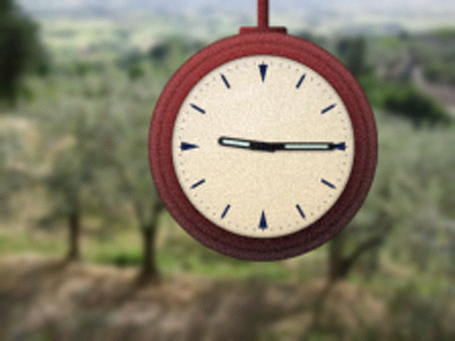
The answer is 9 h 15 min
